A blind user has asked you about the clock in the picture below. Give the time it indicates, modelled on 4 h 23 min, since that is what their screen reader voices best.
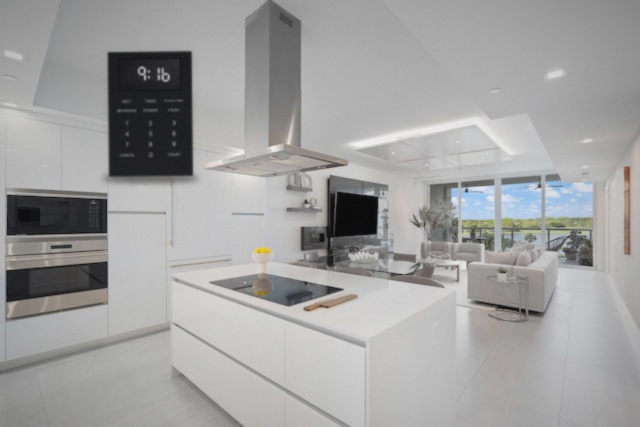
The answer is 9 h 16 min
